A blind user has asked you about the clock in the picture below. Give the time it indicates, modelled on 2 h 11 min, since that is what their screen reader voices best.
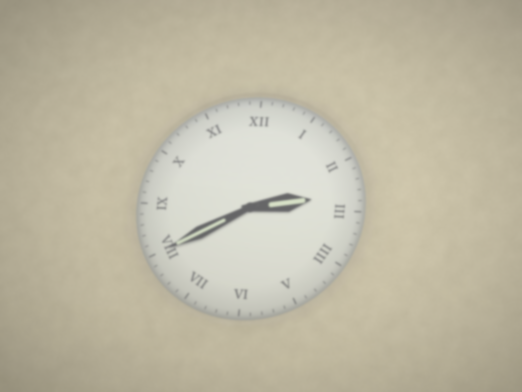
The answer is 2 h 40 min
